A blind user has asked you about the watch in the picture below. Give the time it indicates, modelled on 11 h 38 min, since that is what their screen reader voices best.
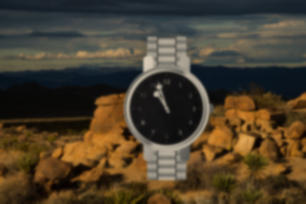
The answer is 10 h 57 min
